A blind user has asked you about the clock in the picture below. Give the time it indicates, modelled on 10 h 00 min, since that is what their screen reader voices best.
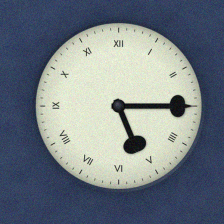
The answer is 5 h 15 min
